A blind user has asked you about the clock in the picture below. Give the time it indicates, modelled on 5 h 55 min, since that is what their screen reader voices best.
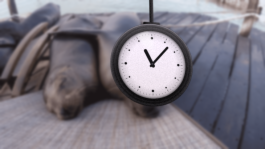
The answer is 11 h 07 min
